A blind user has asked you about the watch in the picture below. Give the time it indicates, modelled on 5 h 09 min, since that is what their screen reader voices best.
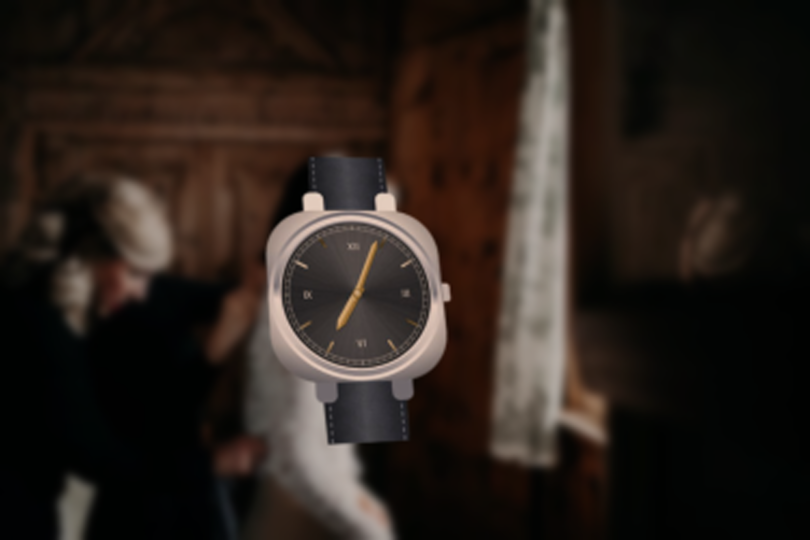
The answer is 7 h 04 min
